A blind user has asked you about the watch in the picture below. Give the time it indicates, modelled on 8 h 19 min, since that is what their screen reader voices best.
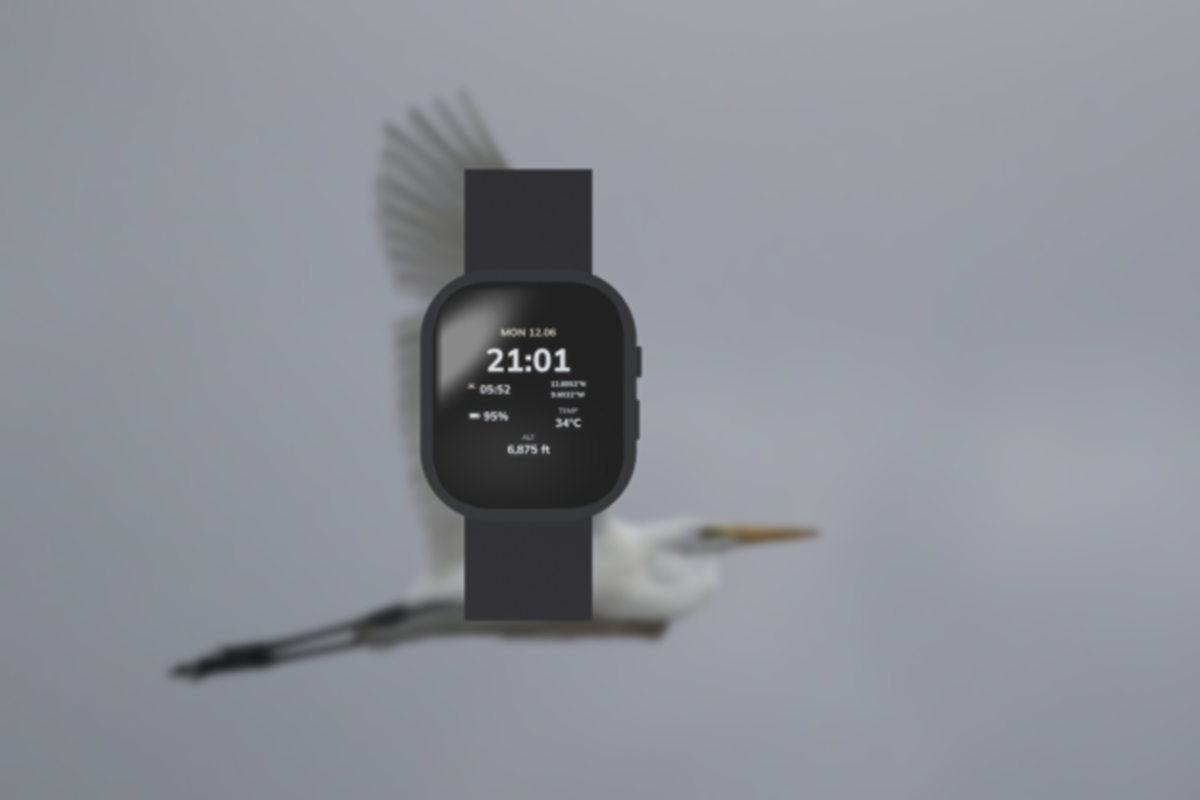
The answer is 21 h 01 min
